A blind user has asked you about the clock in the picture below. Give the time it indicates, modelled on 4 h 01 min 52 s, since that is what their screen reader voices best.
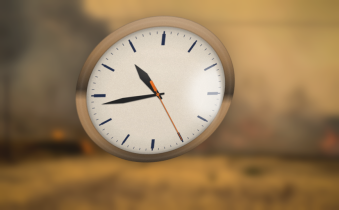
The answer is 10 h 43 min 25 s
